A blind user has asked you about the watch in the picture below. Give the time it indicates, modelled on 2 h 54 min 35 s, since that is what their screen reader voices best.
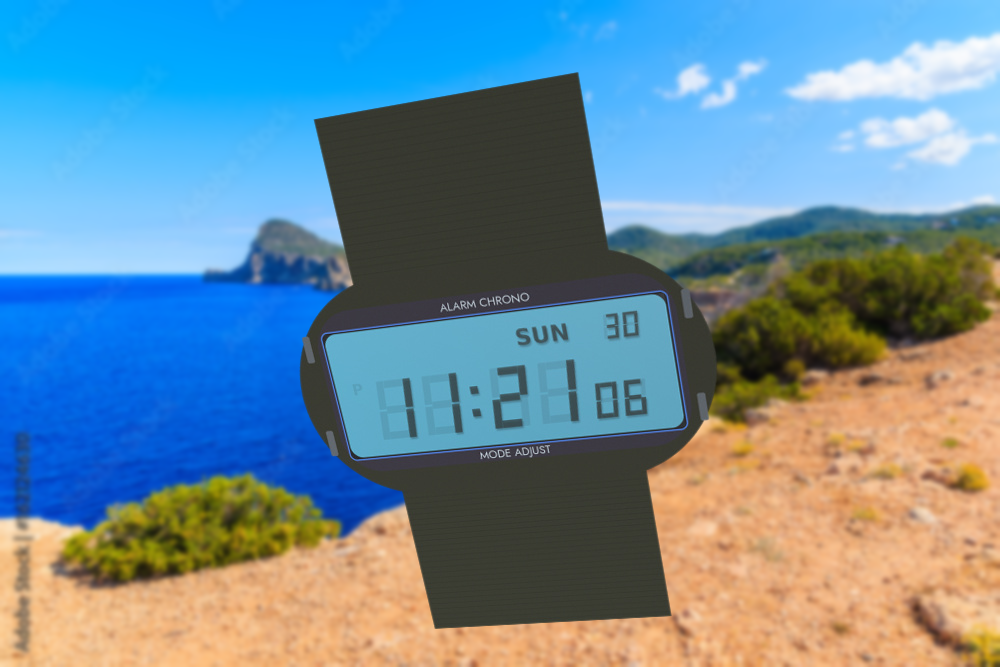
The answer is 11 h 21 min 06 s
